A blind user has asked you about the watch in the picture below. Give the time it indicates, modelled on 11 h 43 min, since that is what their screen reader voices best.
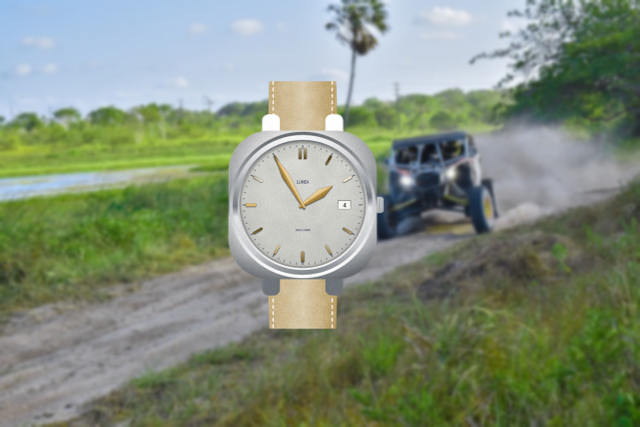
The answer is 1 h 55 min
